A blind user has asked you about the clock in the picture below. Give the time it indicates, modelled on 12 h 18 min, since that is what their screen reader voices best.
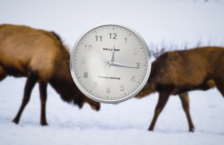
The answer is 12 h 16 min
